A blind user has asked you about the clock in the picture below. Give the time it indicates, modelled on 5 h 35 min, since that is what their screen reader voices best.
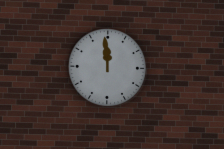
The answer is 11 h 59 min
